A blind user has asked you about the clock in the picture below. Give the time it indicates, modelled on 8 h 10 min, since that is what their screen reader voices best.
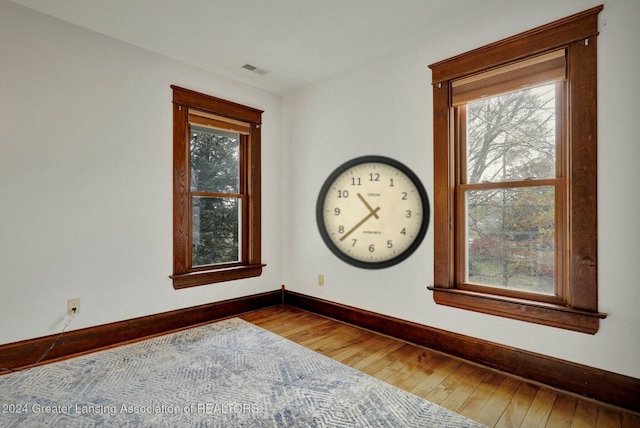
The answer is 10 h 38 min
